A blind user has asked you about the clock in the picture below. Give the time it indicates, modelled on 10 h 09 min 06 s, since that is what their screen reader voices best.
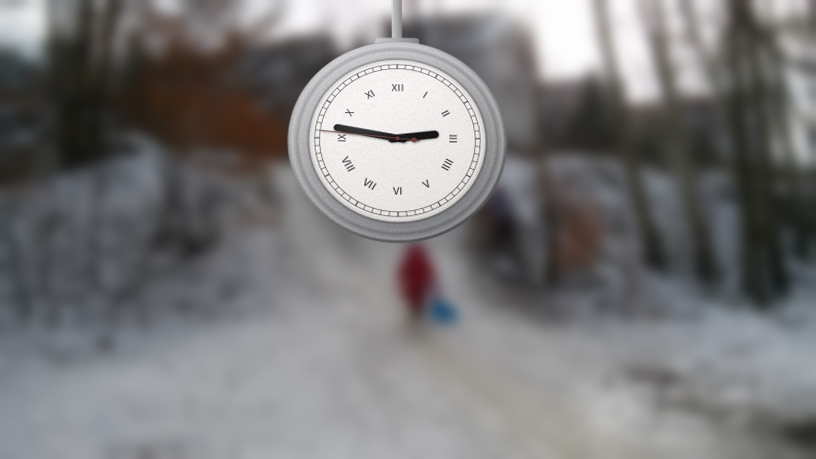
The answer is 2 h 46 min 46 s
